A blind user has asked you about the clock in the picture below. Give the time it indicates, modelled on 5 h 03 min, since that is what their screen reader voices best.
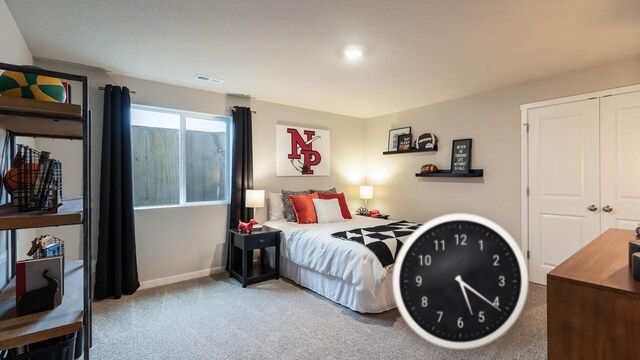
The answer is 5 h 21 min
